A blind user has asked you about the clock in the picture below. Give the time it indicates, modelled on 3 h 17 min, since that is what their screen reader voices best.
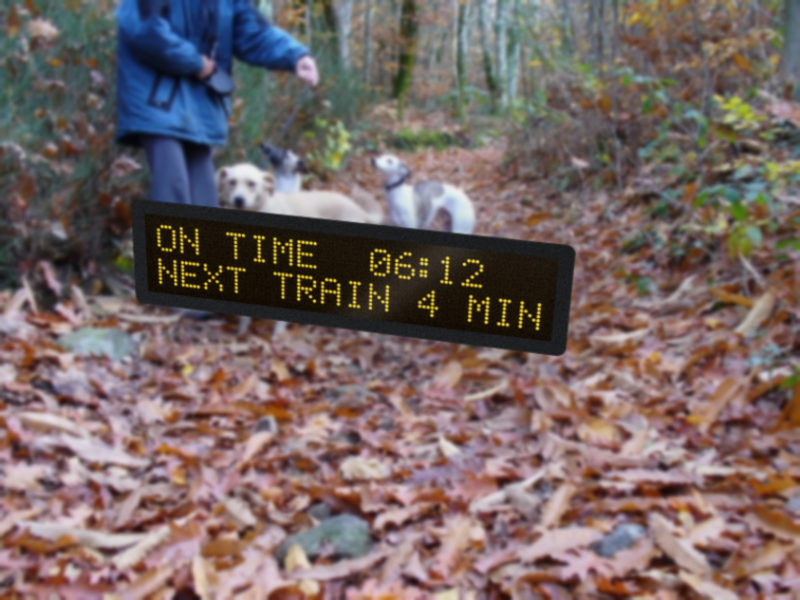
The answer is 6 h 12 min
